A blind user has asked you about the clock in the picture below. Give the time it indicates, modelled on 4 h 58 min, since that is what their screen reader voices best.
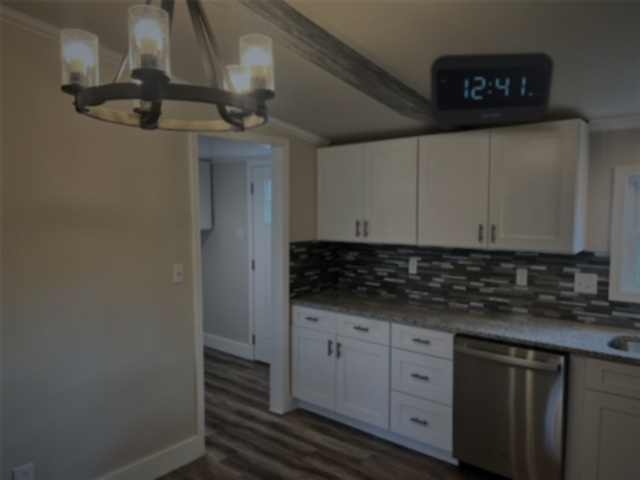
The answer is 12 h 41 min
